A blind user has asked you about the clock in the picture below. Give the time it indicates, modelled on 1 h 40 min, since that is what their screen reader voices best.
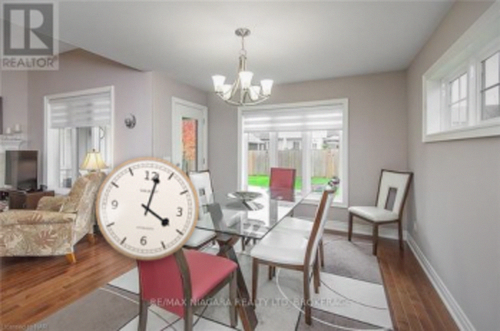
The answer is 4 h 02 min
